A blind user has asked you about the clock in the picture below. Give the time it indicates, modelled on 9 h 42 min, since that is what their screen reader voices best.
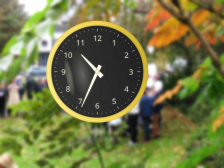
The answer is 10 h 34 min
